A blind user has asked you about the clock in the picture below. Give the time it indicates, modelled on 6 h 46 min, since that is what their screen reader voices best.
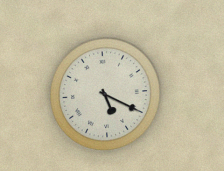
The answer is 5 h 20 min
